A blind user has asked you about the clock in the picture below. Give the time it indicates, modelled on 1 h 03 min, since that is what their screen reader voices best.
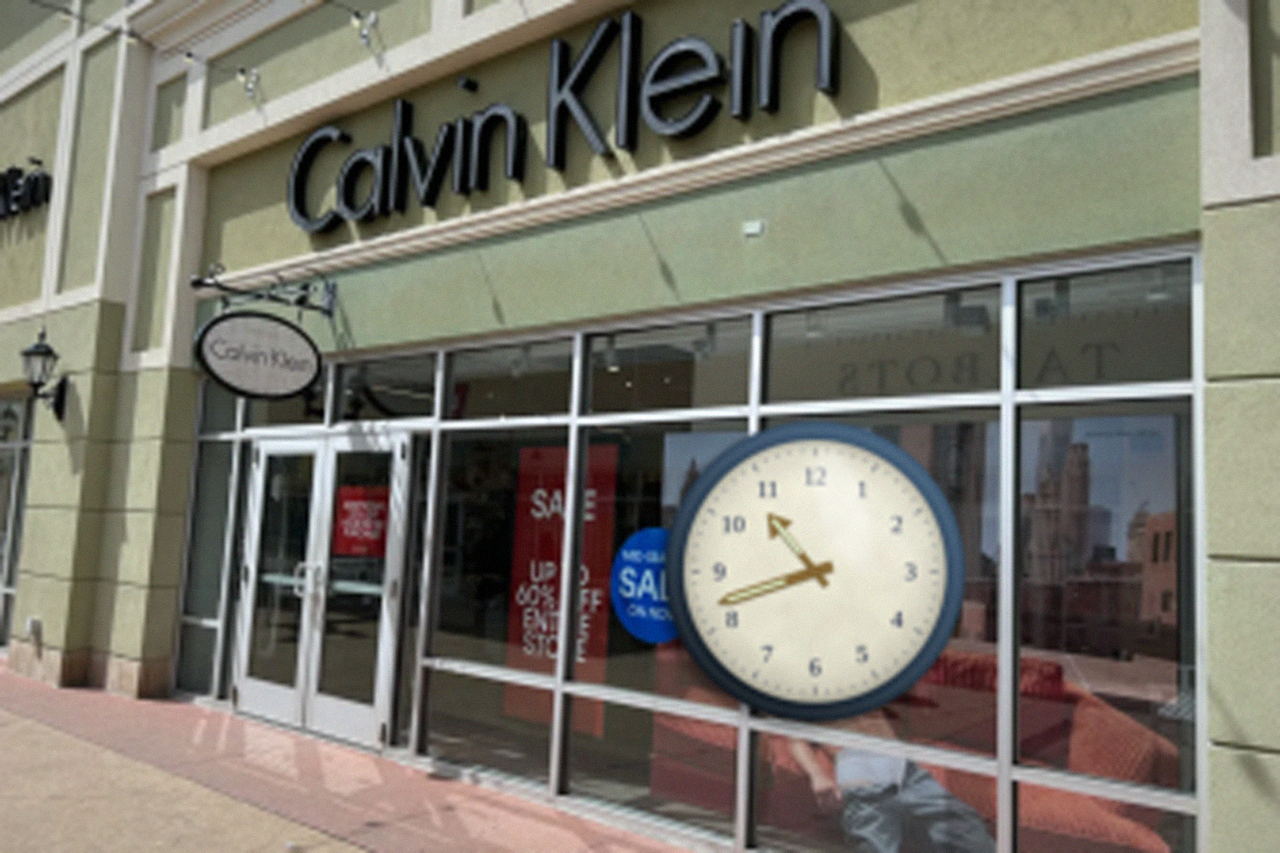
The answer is 10 h 42 min
